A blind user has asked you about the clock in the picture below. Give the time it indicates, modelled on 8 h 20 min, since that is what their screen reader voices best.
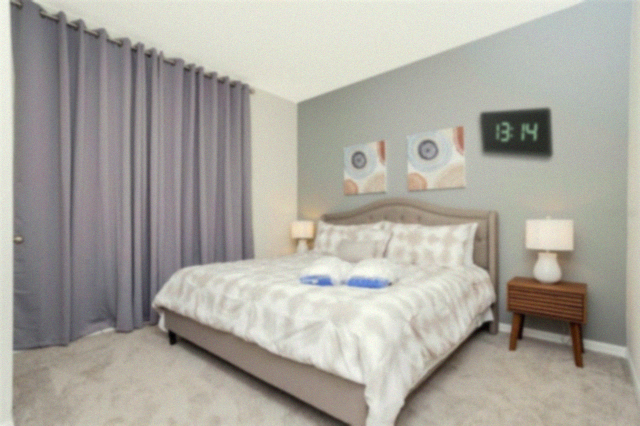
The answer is 13 h 14 min
